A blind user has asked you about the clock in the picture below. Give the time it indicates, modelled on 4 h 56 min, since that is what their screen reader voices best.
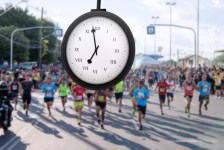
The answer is 6 h 58 min
